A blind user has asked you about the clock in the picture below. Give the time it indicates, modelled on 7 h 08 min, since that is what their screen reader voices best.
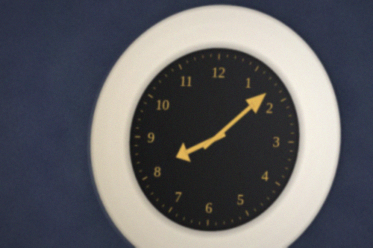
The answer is 8 h 08 min
